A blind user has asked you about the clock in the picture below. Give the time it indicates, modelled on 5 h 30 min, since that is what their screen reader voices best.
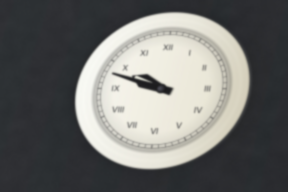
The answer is 9 h 48 min
